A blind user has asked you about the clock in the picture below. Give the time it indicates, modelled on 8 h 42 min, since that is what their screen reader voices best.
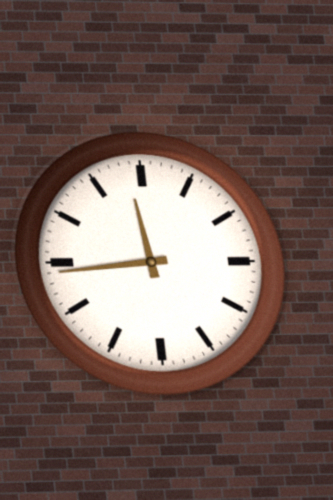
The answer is 11 h 44 min
